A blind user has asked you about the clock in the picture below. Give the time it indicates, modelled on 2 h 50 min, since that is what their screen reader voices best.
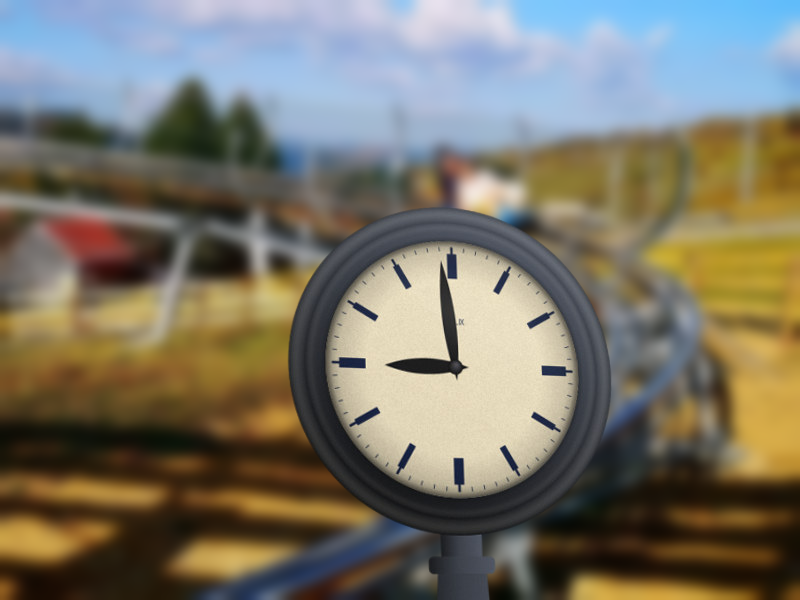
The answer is 8 h 59 min
